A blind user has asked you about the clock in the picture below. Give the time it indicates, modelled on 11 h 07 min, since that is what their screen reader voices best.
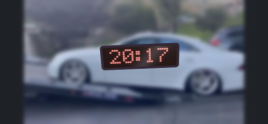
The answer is 20 h 17 min
